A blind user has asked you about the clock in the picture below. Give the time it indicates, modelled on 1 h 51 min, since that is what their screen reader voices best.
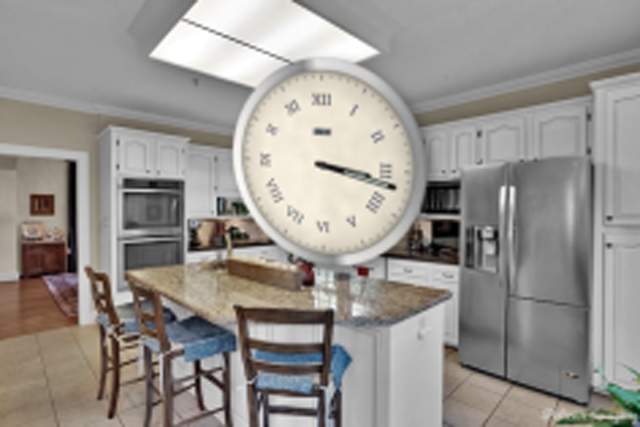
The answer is 3 h 17 min
